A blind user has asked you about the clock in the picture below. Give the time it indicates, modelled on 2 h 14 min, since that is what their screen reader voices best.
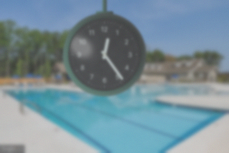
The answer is 12 h 24 min
